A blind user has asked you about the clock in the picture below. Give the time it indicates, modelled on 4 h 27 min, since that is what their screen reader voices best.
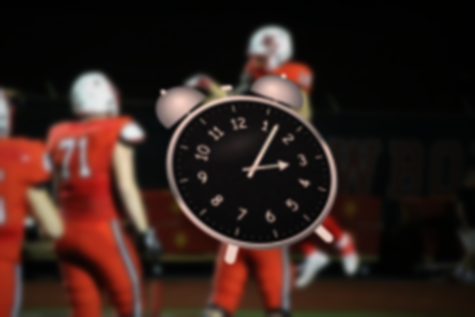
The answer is 3 h 07 min
